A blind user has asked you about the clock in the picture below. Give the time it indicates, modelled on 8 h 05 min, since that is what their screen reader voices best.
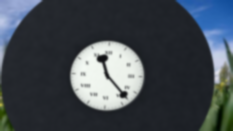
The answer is 11 h 23 min
